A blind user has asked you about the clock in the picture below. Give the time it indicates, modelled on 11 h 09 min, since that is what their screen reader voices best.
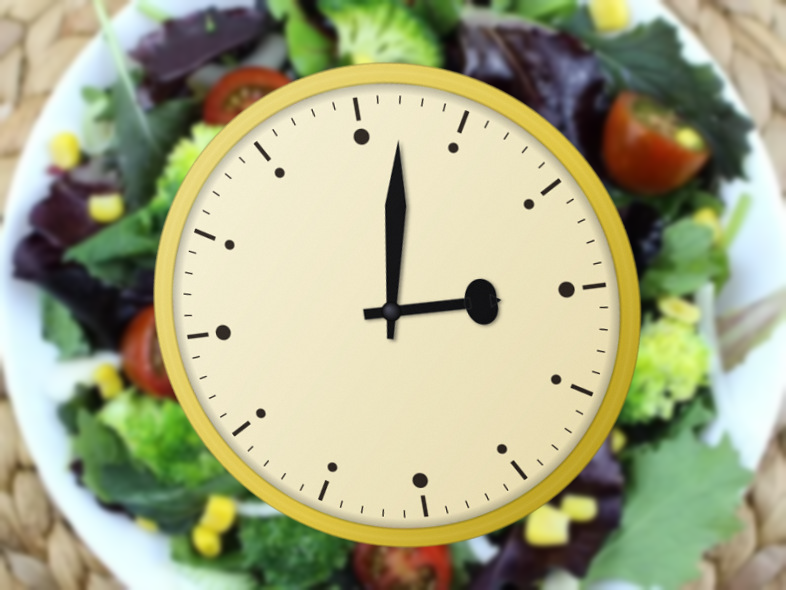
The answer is 3 h 02 min
